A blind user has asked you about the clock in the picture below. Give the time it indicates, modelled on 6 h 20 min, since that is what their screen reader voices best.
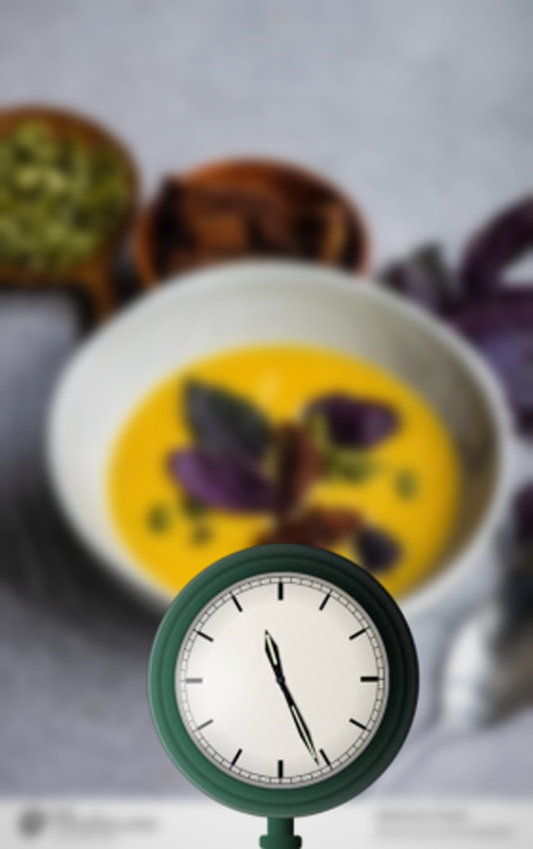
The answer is 11 h 26 min
